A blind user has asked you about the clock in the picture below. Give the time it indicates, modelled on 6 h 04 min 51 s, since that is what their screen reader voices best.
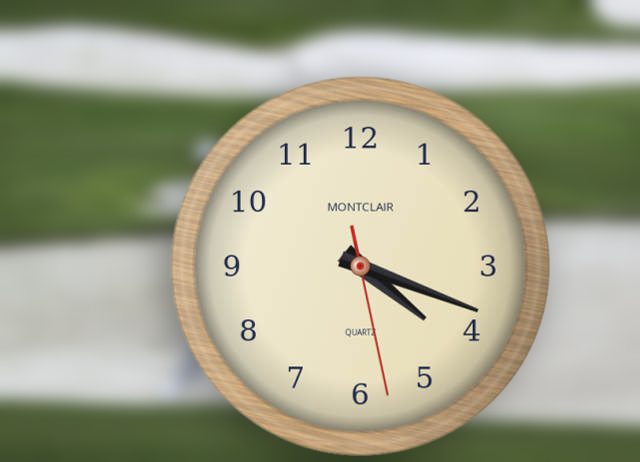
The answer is 4 h 18 min 28 s
